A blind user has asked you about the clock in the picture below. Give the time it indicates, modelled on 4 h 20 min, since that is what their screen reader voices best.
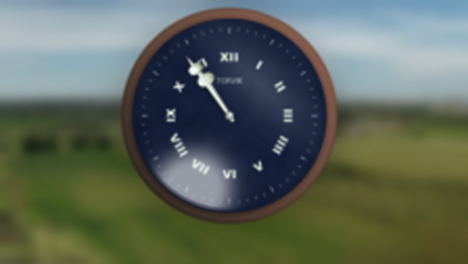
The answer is 10 h 54 min
